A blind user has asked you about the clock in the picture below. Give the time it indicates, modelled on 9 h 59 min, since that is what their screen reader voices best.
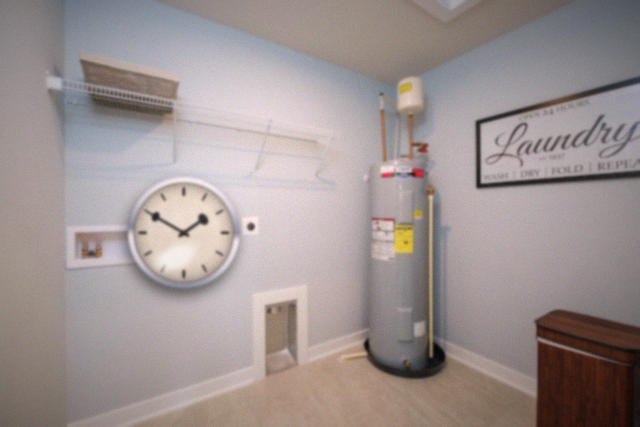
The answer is 1 h 50 min
